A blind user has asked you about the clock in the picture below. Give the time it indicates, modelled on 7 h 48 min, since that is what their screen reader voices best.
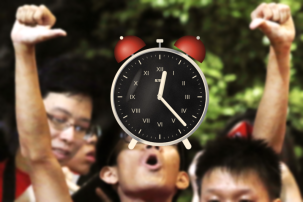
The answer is 12 h 23 min
